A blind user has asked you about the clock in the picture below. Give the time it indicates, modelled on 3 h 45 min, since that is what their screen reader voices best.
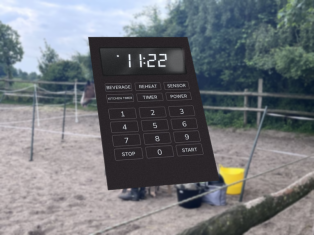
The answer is 11 h 22 min
